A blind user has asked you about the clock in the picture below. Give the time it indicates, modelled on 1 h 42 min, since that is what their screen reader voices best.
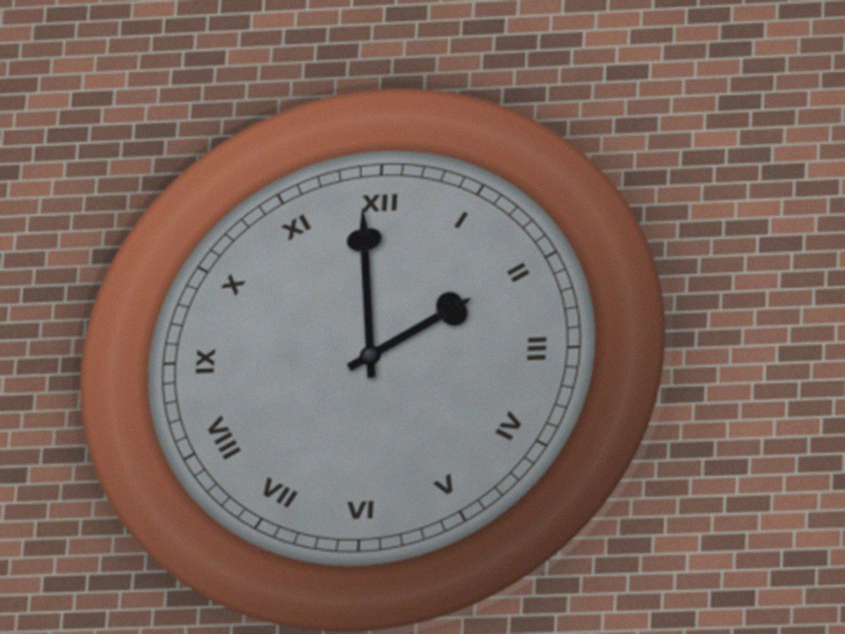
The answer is 1 h 59 min
